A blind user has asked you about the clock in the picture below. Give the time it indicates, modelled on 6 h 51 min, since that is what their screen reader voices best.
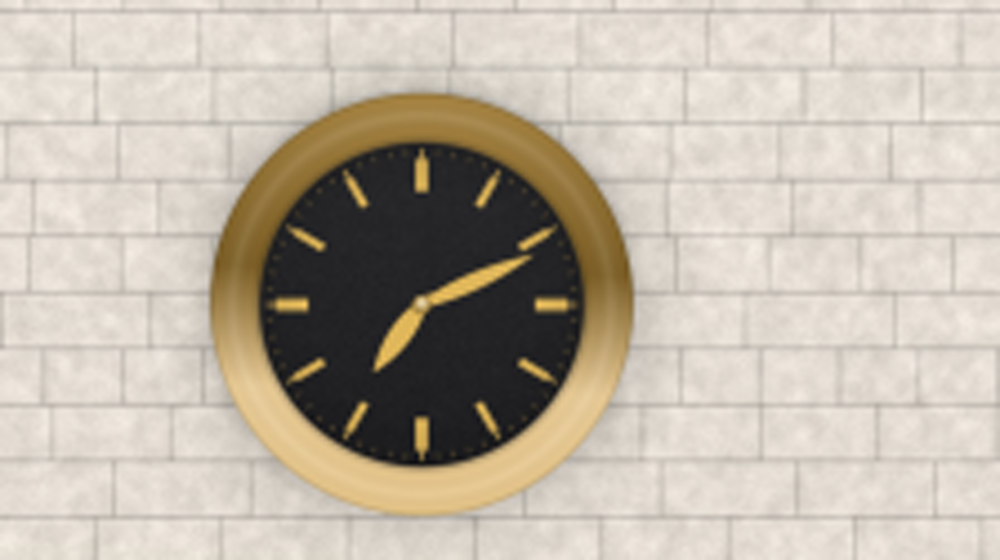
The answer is 7 h 11 min
